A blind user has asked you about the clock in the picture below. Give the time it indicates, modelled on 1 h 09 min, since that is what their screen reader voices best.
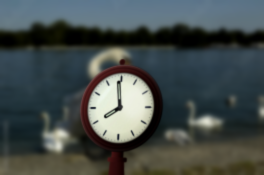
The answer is 7 h 59 min
